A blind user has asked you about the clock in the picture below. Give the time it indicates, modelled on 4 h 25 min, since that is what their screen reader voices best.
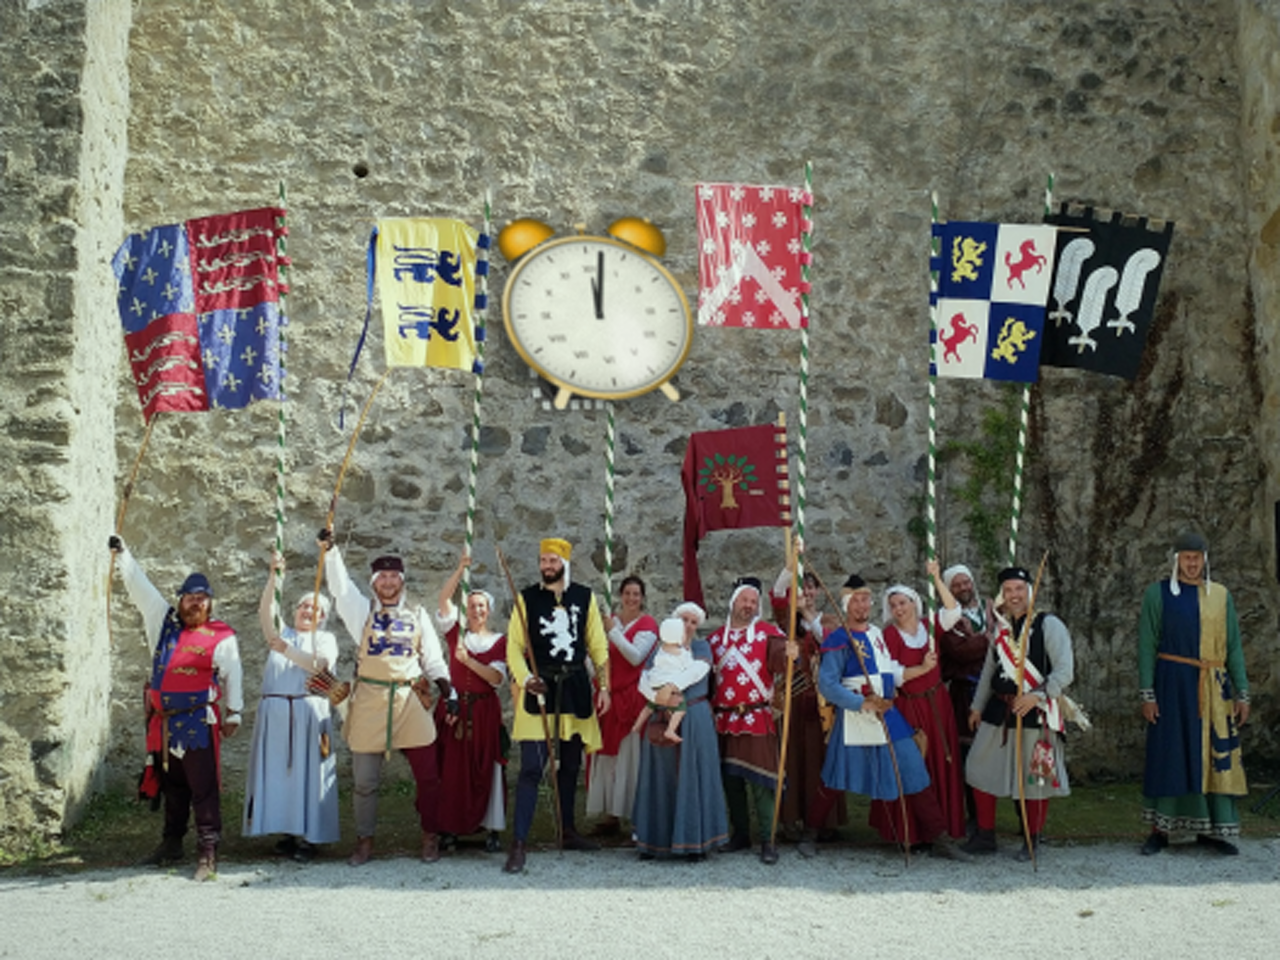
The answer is 12 h 02 min
